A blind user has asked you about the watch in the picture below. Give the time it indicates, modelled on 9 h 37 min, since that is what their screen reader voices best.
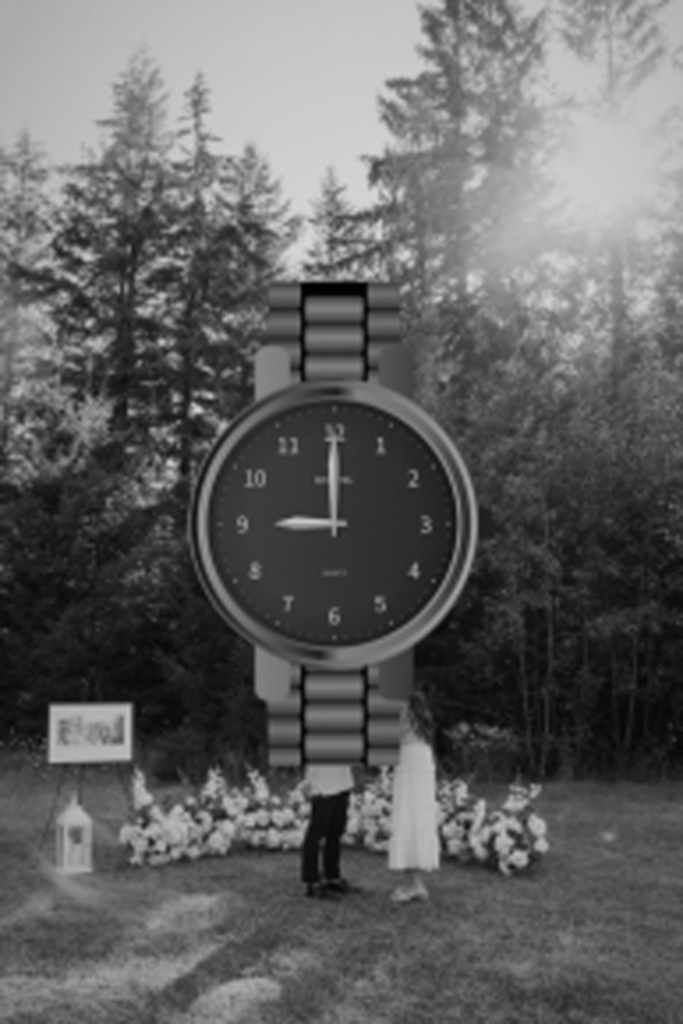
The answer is 9 h 00 min
